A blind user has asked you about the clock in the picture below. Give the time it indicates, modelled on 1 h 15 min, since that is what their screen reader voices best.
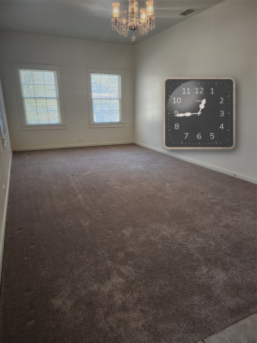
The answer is 12 h 44 min
